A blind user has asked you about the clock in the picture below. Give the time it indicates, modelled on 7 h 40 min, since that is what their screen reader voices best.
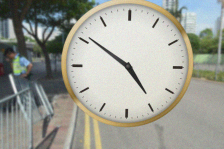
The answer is 4 h 51 min
